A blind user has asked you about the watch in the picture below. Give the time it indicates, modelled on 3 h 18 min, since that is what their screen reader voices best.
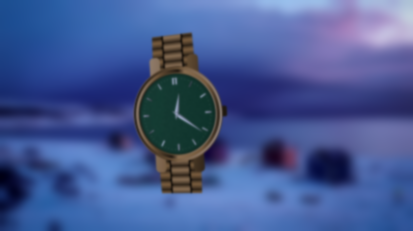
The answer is 12 h 21 min
